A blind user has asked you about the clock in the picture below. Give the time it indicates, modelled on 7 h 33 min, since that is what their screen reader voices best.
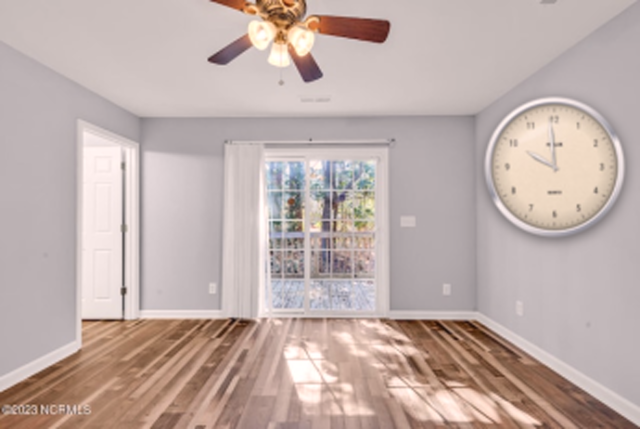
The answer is 9 h 59 min
